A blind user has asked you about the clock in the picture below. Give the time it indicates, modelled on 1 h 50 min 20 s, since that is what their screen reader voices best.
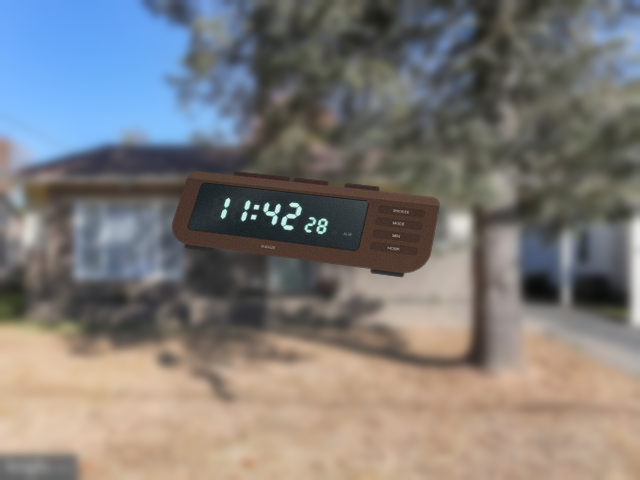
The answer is 11 h 42 min 28 s
